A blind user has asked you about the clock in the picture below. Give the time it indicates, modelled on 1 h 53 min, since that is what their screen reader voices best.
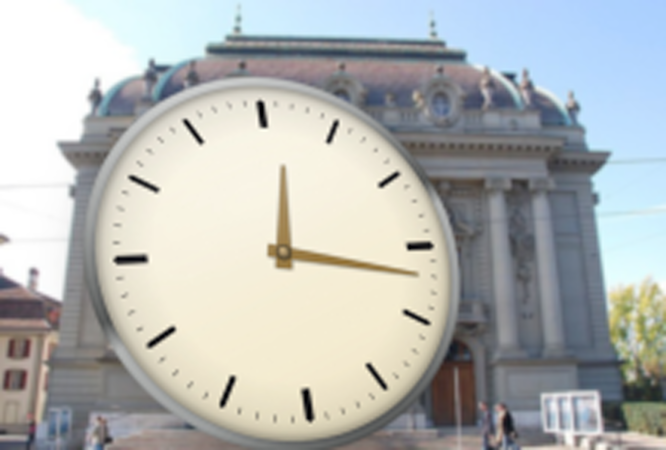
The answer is 12 h 17 min
